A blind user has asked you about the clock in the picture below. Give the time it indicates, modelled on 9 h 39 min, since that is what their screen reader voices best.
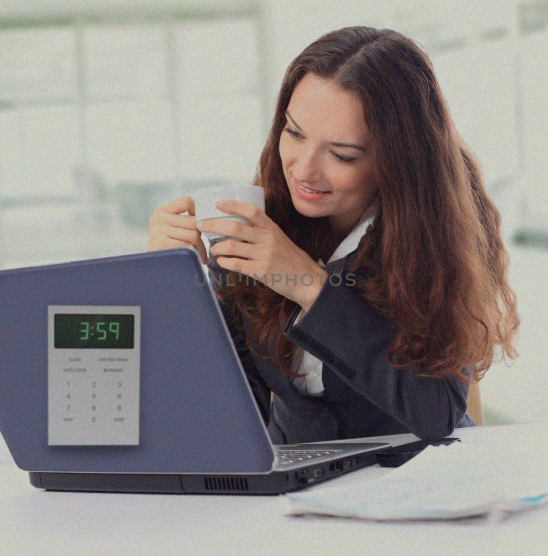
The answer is 3 h 59 min
